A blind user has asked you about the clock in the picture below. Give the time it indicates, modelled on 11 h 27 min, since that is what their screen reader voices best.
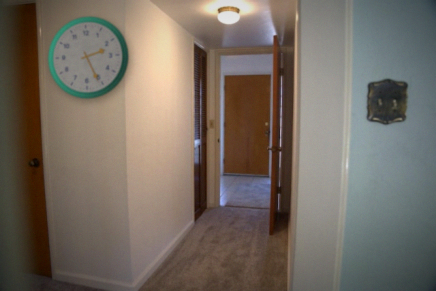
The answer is 2 h 26 min
